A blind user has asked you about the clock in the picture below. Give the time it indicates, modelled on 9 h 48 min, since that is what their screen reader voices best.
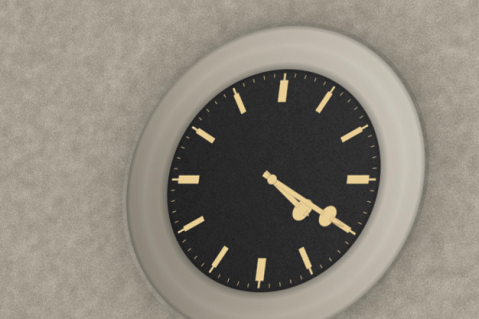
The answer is 4 h 20 min
